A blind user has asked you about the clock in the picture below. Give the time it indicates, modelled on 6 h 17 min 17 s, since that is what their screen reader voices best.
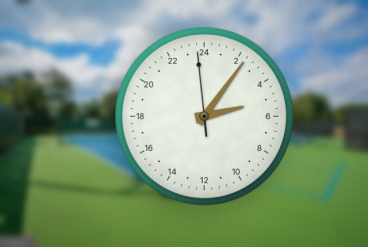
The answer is 5 h 05 min 59 s
